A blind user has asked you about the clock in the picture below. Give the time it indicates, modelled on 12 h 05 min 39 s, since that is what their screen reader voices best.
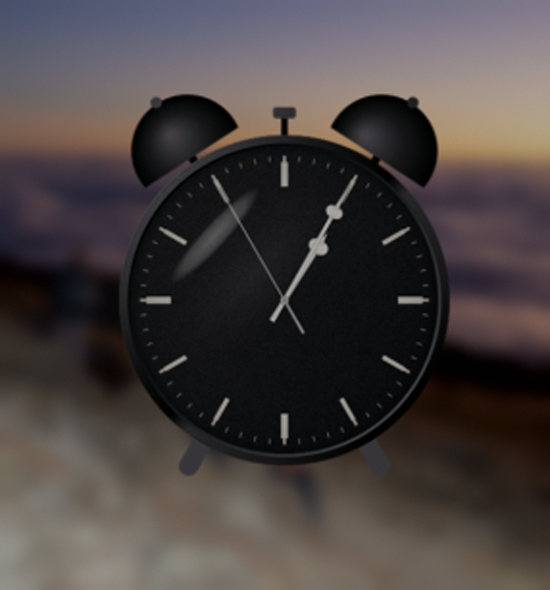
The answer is 1 h 04 min 55 s
